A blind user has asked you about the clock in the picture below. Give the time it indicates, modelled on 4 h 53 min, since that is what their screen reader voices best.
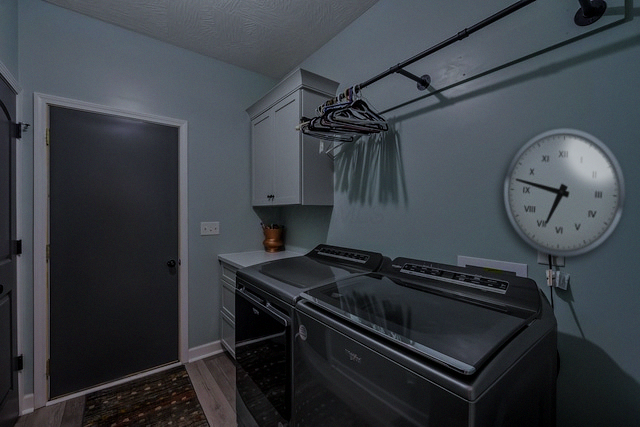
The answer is 6 h 47 min
